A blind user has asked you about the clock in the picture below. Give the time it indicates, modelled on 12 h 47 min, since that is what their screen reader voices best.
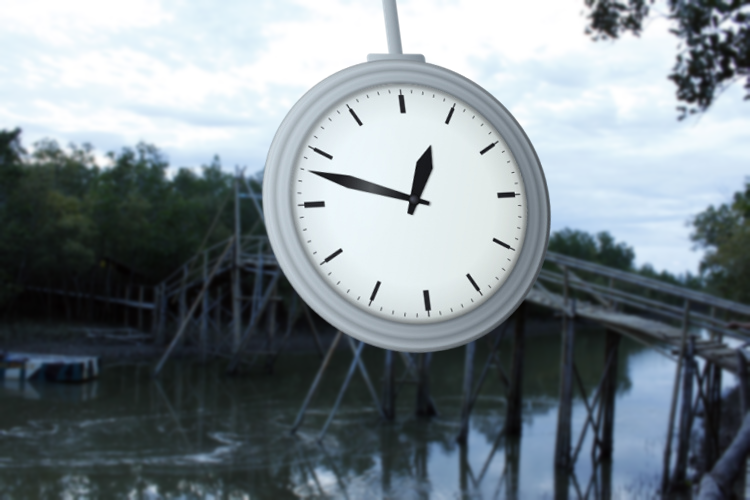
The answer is 12 h 48 min
